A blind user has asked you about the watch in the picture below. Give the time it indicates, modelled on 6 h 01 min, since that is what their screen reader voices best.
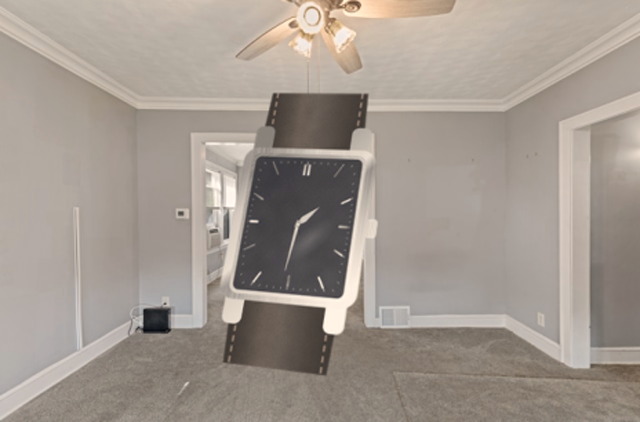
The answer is 1 h 31 min
